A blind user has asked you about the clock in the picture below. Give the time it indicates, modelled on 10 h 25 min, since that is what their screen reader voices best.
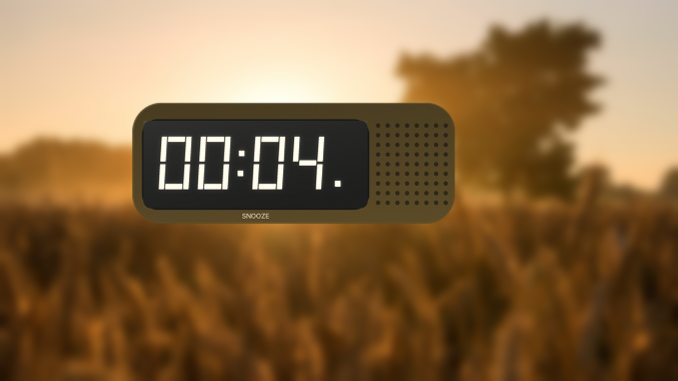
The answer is 0 h 04 min
